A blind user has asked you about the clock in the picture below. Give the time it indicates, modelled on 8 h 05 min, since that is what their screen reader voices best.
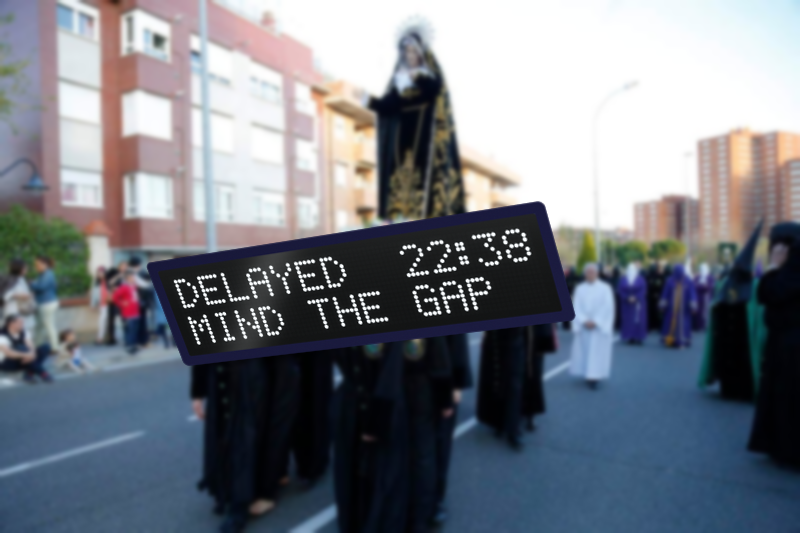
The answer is 22 h 38 min
